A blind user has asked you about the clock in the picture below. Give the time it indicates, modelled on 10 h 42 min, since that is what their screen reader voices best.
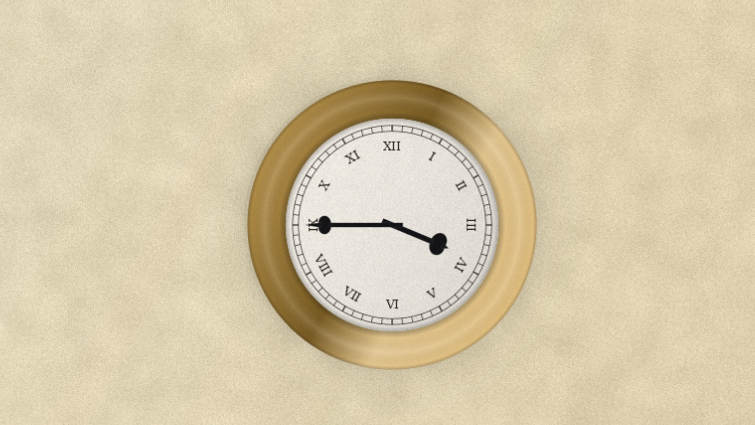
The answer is 3 h 45 min
